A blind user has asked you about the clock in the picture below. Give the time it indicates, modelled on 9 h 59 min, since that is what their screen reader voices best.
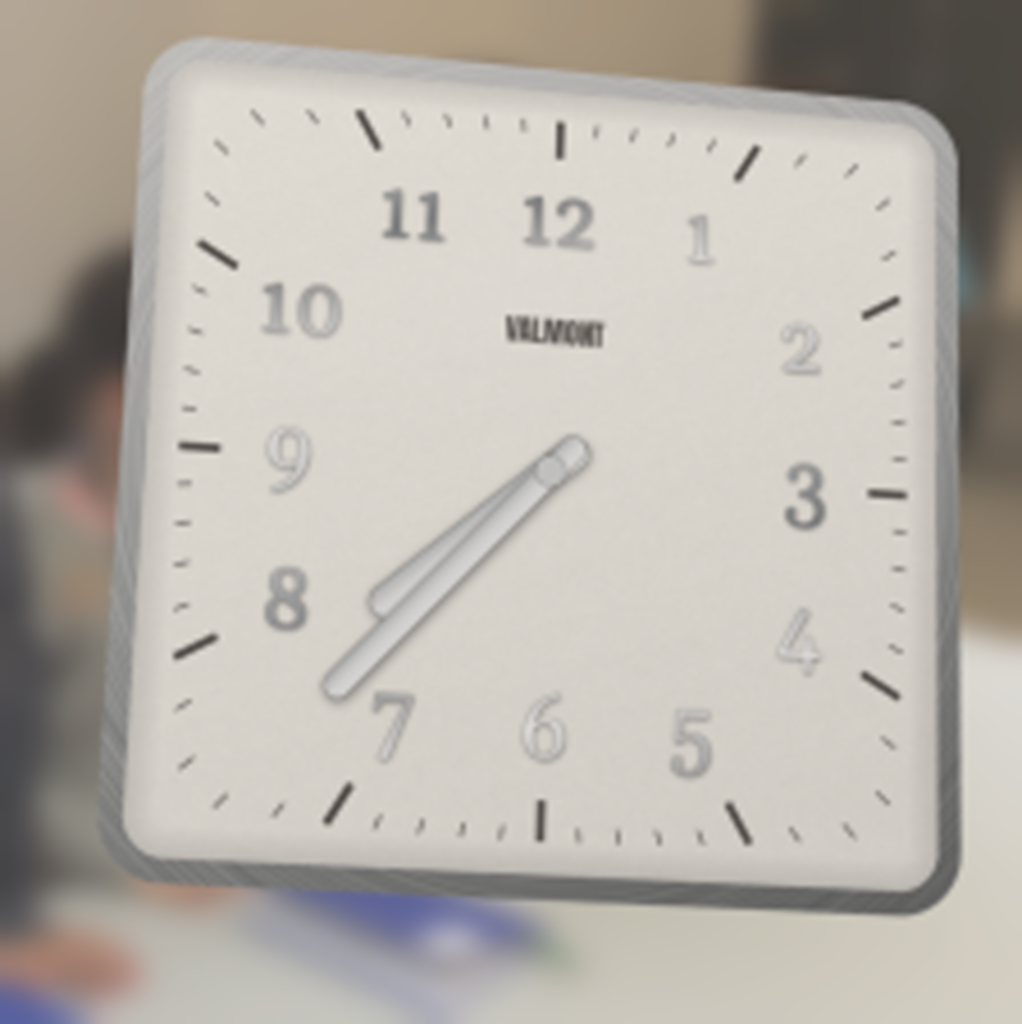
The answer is 7 h 37 min
